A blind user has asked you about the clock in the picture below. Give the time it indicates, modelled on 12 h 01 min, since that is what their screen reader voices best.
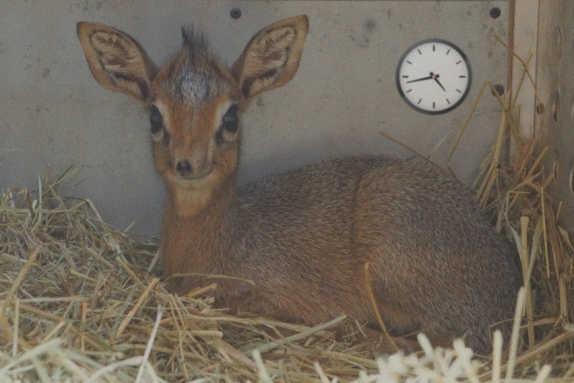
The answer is 4 h 43 min
